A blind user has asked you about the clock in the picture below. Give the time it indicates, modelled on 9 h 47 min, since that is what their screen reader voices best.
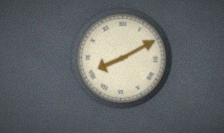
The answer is 8 h 10 min
